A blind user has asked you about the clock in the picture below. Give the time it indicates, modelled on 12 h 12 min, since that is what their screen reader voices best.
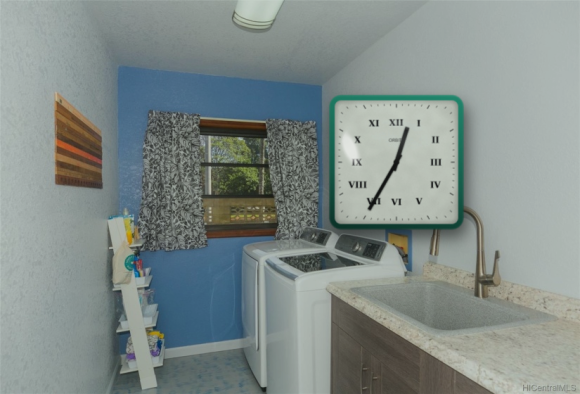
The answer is 12 h 35 min
